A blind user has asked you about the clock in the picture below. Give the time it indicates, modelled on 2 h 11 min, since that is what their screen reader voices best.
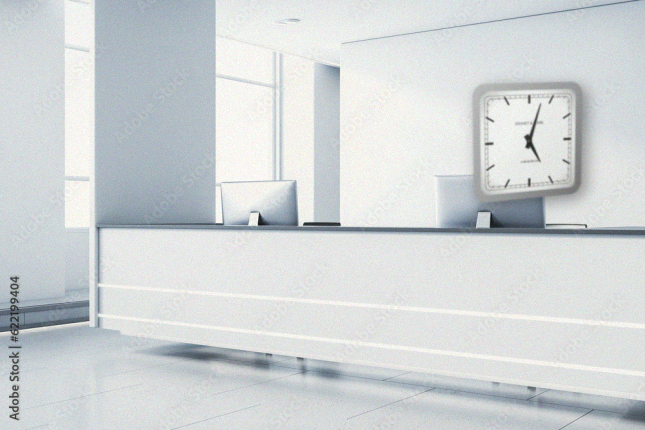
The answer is 5 h 03 min
